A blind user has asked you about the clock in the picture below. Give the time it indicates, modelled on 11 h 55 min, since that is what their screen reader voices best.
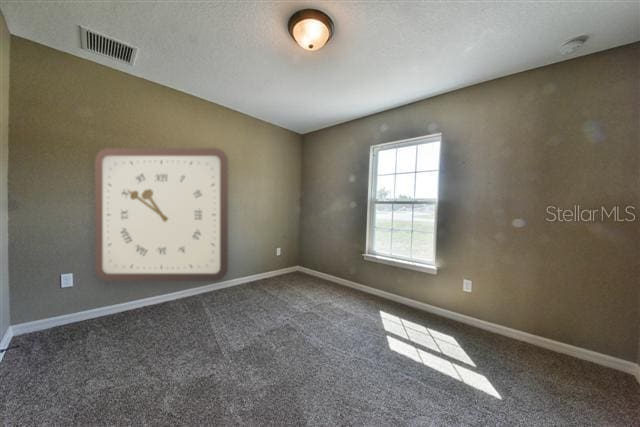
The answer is 10 h 51 min
